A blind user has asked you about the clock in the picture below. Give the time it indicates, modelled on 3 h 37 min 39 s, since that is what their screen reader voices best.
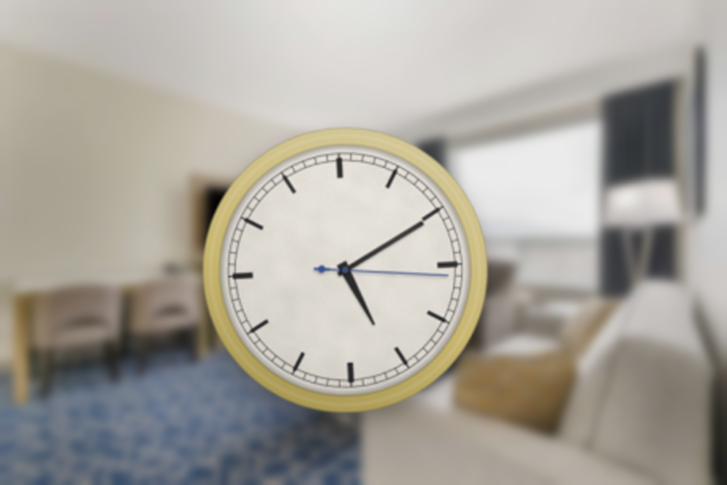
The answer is 5 h 10 min 16 s
